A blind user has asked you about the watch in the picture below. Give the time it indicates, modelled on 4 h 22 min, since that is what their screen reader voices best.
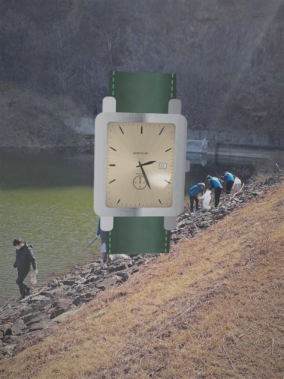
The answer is 2 h 26 min
